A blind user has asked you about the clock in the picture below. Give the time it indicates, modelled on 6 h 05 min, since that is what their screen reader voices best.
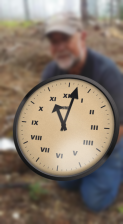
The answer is 11 h 02 min
